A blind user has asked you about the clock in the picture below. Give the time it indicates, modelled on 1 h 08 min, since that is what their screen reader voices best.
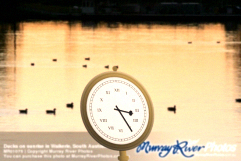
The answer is 3 h 25 min
